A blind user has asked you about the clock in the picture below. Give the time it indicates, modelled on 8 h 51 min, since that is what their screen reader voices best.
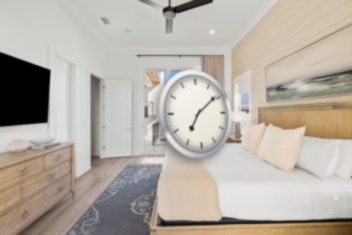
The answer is 7 h 09 min
